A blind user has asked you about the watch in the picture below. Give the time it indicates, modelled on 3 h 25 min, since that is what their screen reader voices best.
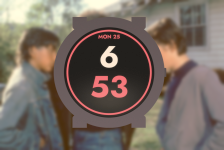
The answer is 6 h 53 min
